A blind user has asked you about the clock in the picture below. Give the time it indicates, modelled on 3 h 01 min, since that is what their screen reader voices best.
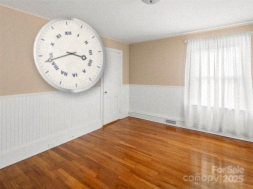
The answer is 3 h 43 min
